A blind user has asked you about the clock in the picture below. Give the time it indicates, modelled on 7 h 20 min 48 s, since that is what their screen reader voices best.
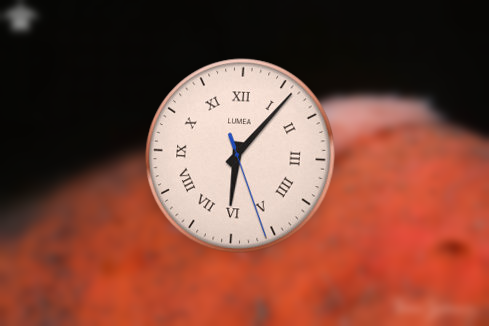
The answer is 6 h 06 min 26 s
